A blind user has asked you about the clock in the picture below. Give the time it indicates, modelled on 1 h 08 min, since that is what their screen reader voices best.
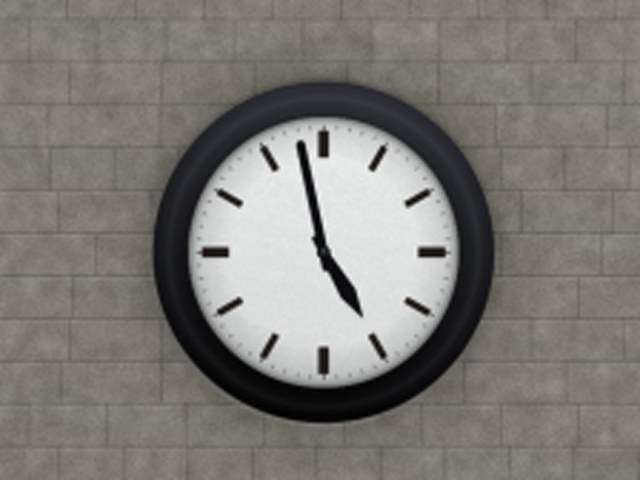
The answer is 4 h 58 min
